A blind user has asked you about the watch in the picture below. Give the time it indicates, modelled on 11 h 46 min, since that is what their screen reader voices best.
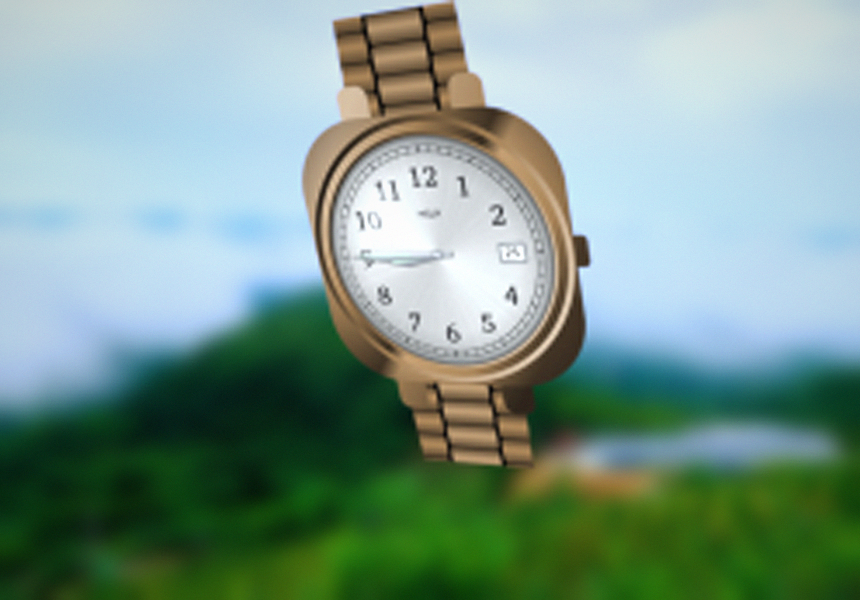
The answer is 8 h 45 min
